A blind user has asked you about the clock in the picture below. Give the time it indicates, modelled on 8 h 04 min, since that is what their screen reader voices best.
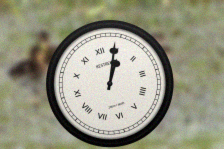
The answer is 1 h 04 min
